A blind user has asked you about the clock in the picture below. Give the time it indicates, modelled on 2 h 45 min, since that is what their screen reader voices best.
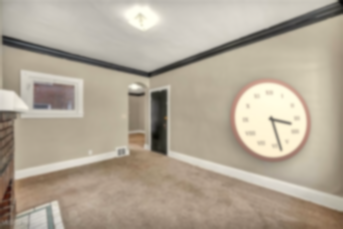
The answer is 3 h 28 min
